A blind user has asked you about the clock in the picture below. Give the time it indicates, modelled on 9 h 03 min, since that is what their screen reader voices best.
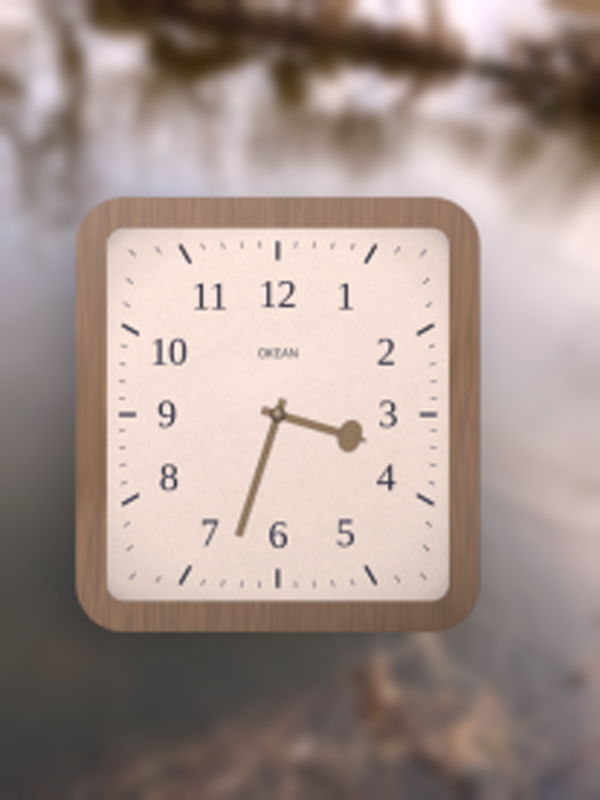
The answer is 3 h 33 min
